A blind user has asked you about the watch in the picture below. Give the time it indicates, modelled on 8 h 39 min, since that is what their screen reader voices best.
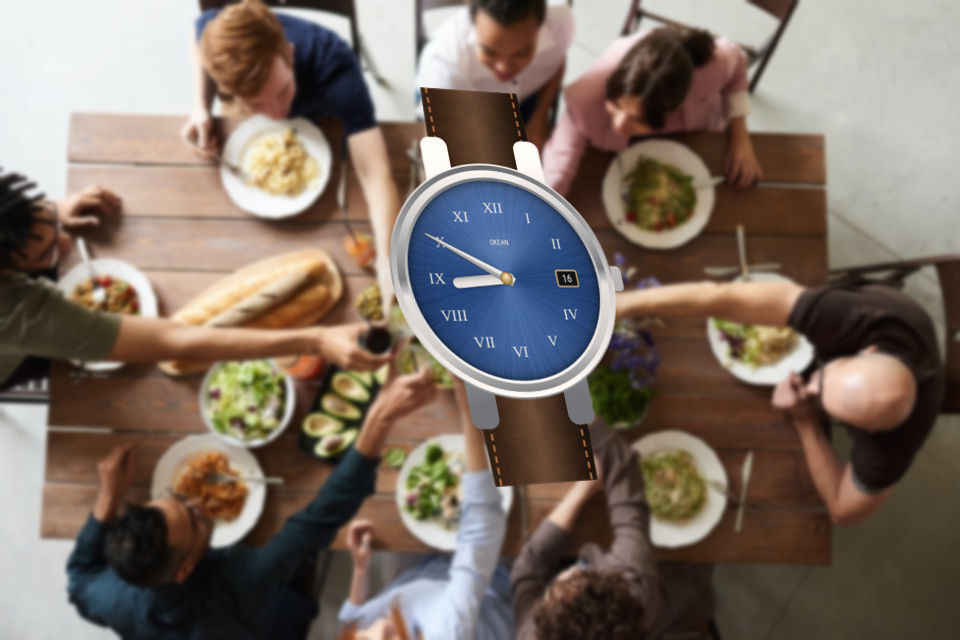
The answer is 8 h 50 min
